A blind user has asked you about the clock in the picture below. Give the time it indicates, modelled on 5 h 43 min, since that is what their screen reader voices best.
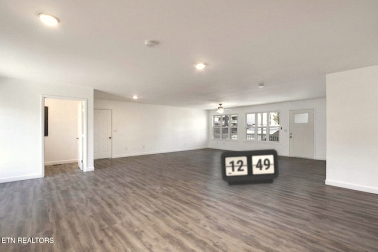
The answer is 12 h 49 min
